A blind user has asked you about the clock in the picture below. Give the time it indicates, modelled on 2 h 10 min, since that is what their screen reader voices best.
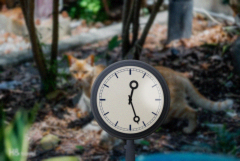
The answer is 12 h 27 min
